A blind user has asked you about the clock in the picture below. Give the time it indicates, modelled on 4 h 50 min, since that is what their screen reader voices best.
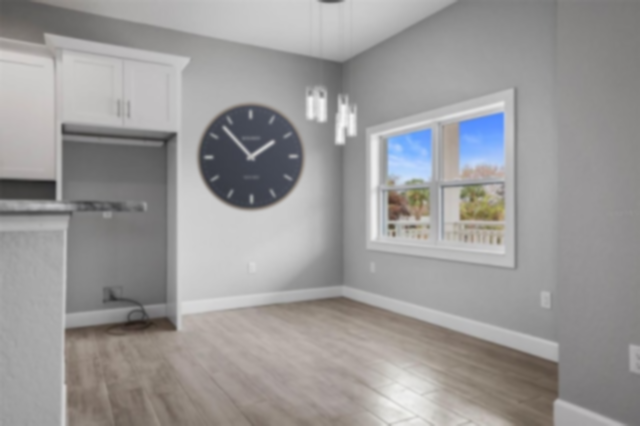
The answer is 1 h 53 min
